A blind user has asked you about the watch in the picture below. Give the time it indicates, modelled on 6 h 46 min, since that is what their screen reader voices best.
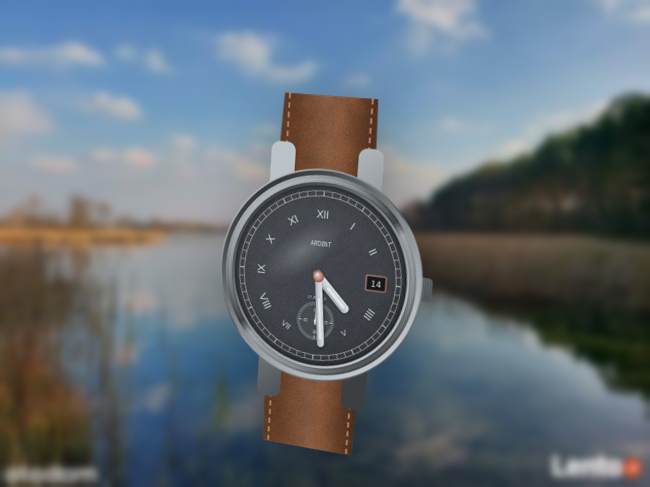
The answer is 4 h 29 min
